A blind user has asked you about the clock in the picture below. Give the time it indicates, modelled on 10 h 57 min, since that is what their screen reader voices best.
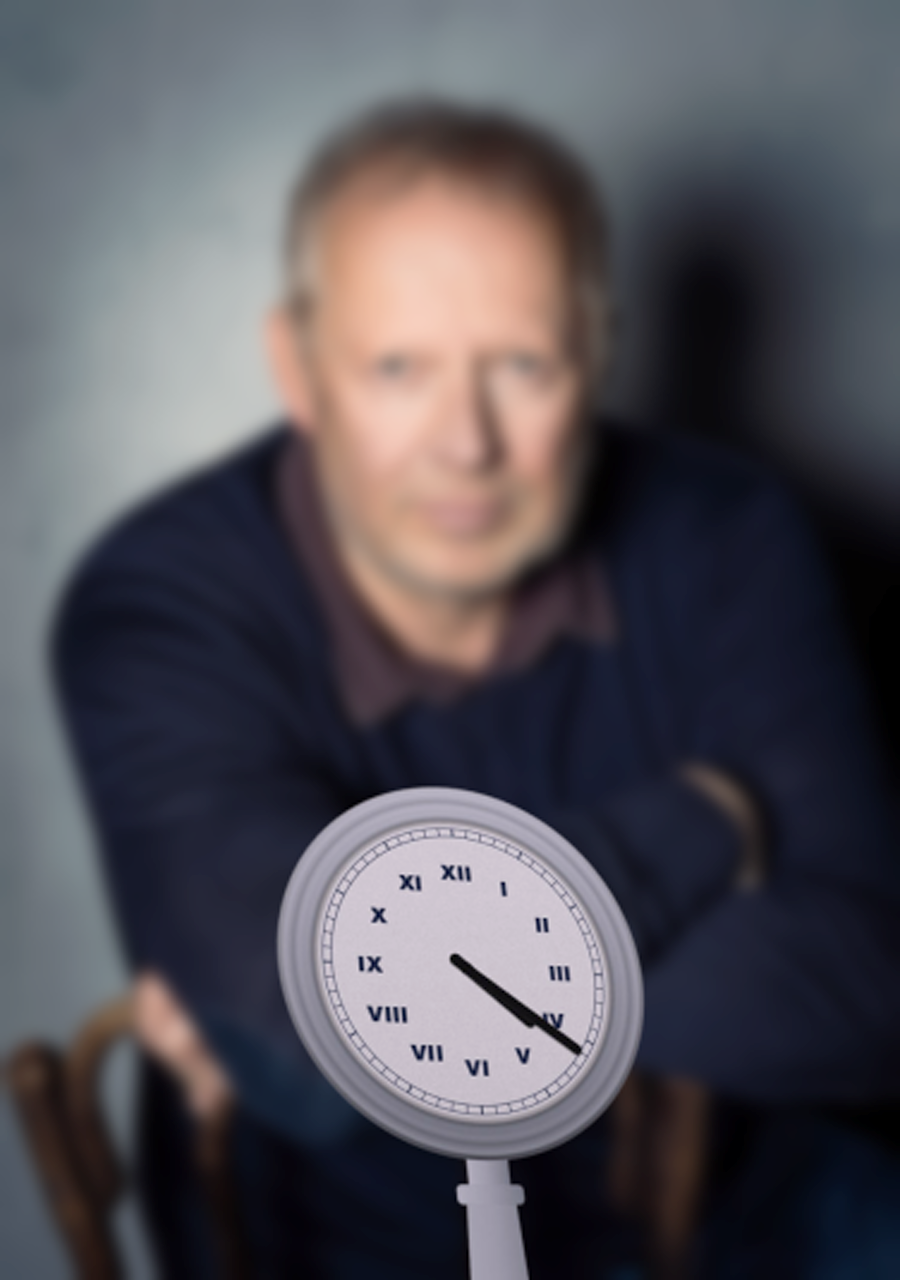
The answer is 4 h 21 min
